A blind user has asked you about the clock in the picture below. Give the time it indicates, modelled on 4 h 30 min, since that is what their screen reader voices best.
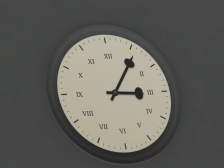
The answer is 3 h 06 min
